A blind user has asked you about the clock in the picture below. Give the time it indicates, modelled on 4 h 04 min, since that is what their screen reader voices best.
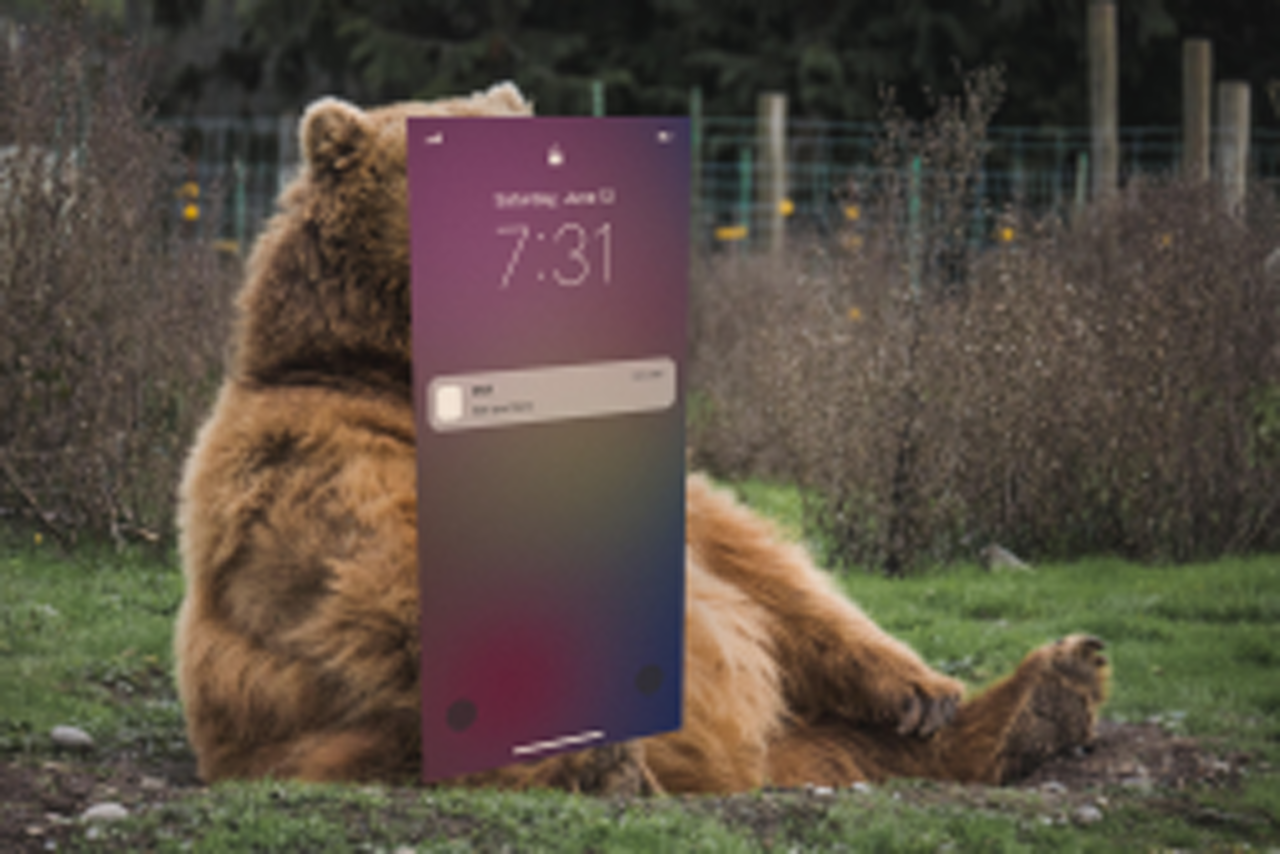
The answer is 7 h 31 min
